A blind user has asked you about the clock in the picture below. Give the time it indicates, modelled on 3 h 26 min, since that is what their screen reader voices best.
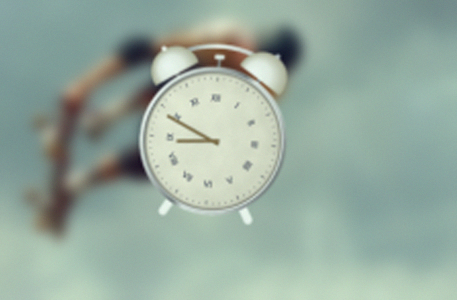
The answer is 8 h 49 min
